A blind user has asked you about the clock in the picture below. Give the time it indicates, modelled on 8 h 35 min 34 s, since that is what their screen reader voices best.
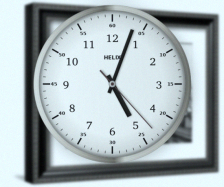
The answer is 5 h 03 min 23 s
